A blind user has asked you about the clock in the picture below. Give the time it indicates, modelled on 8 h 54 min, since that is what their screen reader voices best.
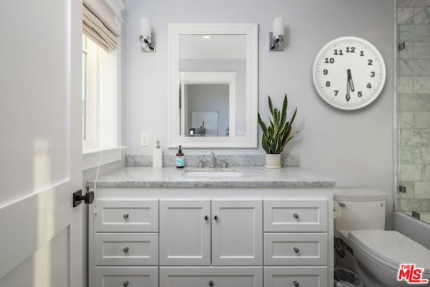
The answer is 5 h 30 min
